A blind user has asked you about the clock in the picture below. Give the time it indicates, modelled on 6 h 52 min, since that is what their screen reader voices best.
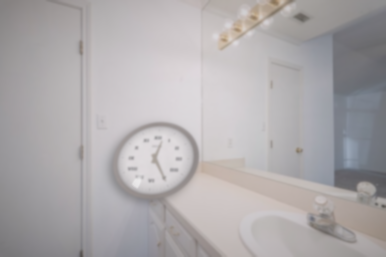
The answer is 12 h 25 min
